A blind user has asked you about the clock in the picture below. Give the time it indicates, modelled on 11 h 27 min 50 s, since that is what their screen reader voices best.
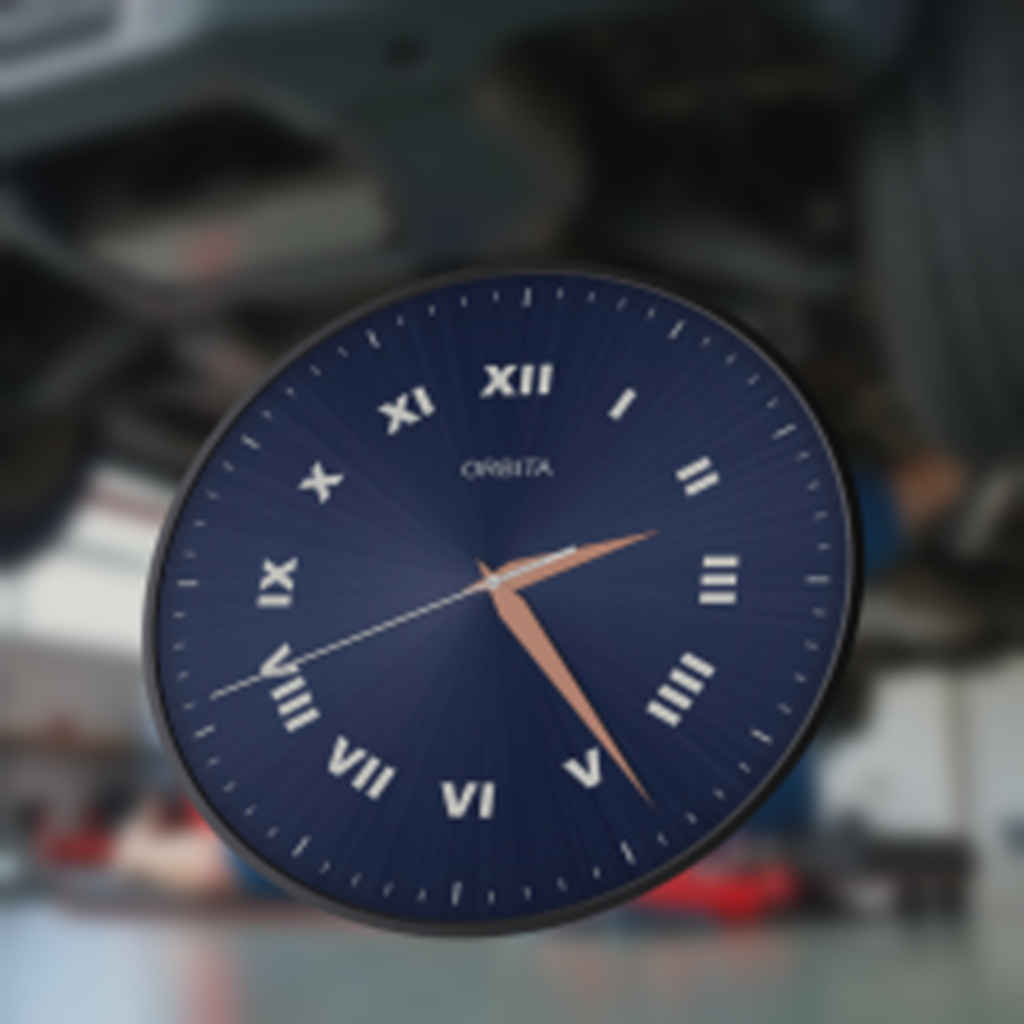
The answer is 2 h 23 min 41 s
